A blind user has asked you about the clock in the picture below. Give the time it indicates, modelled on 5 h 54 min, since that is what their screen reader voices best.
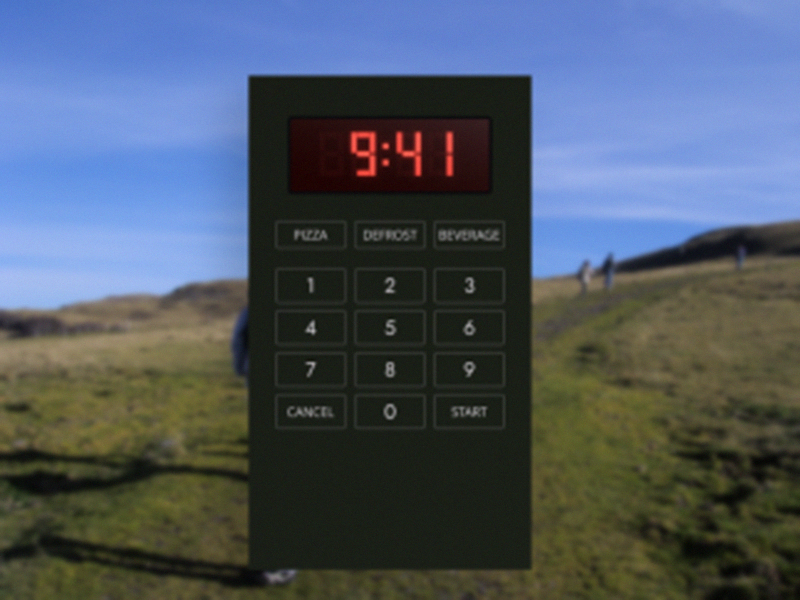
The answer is 9 h 41 min
